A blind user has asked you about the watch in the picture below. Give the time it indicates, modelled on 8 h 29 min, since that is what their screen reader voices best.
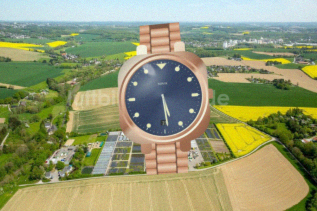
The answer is 5 h 29 min
